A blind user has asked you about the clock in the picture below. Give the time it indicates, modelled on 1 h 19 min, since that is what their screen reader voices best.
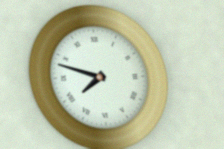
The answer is 7 h 48 min
